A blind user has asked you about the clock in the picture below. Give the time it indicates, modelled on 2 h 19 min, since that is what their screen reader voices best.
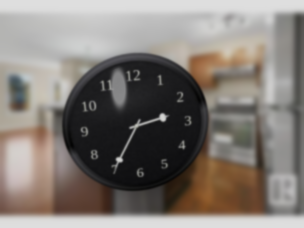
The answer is 2 h 35 min
